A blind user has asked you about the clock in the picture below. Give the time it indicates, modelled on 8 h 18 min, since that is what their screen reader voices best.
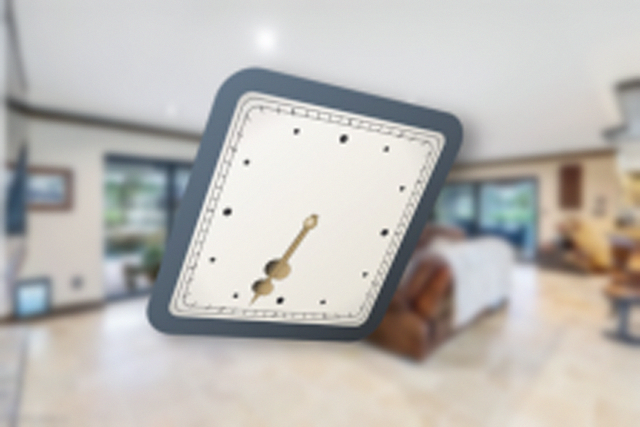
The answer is 6 h 33 min
